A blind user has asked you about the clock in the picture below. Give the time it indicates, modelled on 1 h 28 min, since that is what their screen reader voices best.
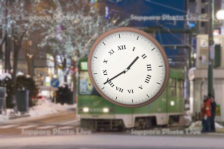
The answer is 1 h 41 min
